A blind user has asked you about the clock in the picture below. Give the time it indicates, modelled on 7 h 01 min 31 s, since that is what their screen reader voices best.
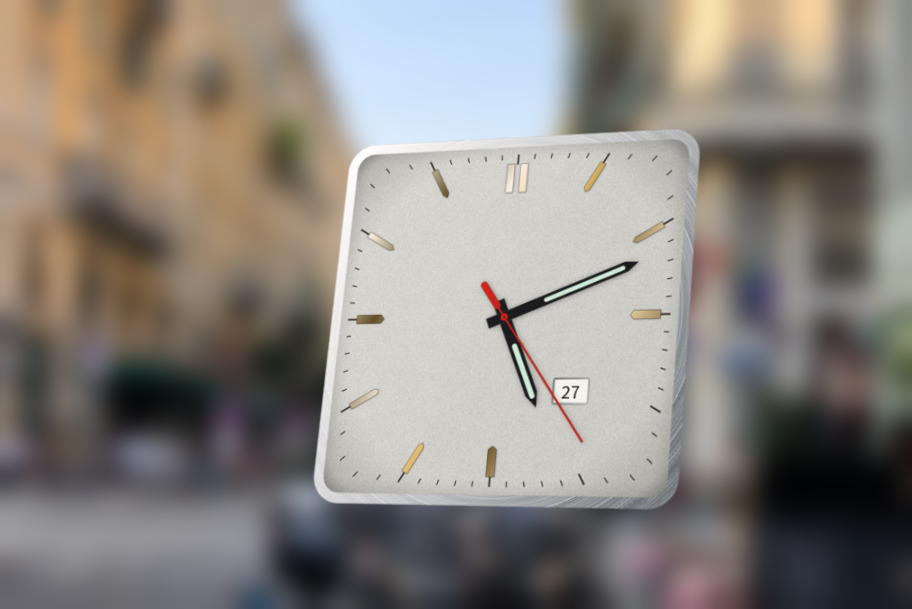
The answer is 5 h 11 min 24 s
